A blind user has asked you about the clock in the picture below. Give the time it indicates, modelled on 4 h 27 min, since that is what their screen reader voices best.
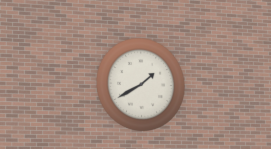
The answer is 1 h 40 min
